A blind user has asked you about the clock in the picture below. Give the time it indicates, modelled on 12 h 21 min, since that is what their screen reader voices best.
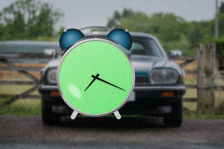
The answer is 7 h 19 min
